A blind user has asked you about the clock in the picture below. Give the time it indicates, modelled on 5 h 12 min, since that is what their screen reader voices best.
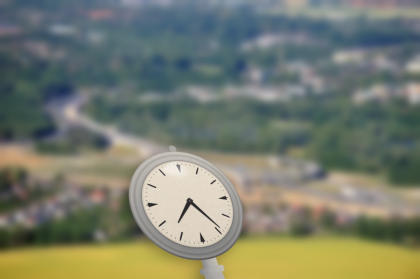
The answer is 7 h 24 min
